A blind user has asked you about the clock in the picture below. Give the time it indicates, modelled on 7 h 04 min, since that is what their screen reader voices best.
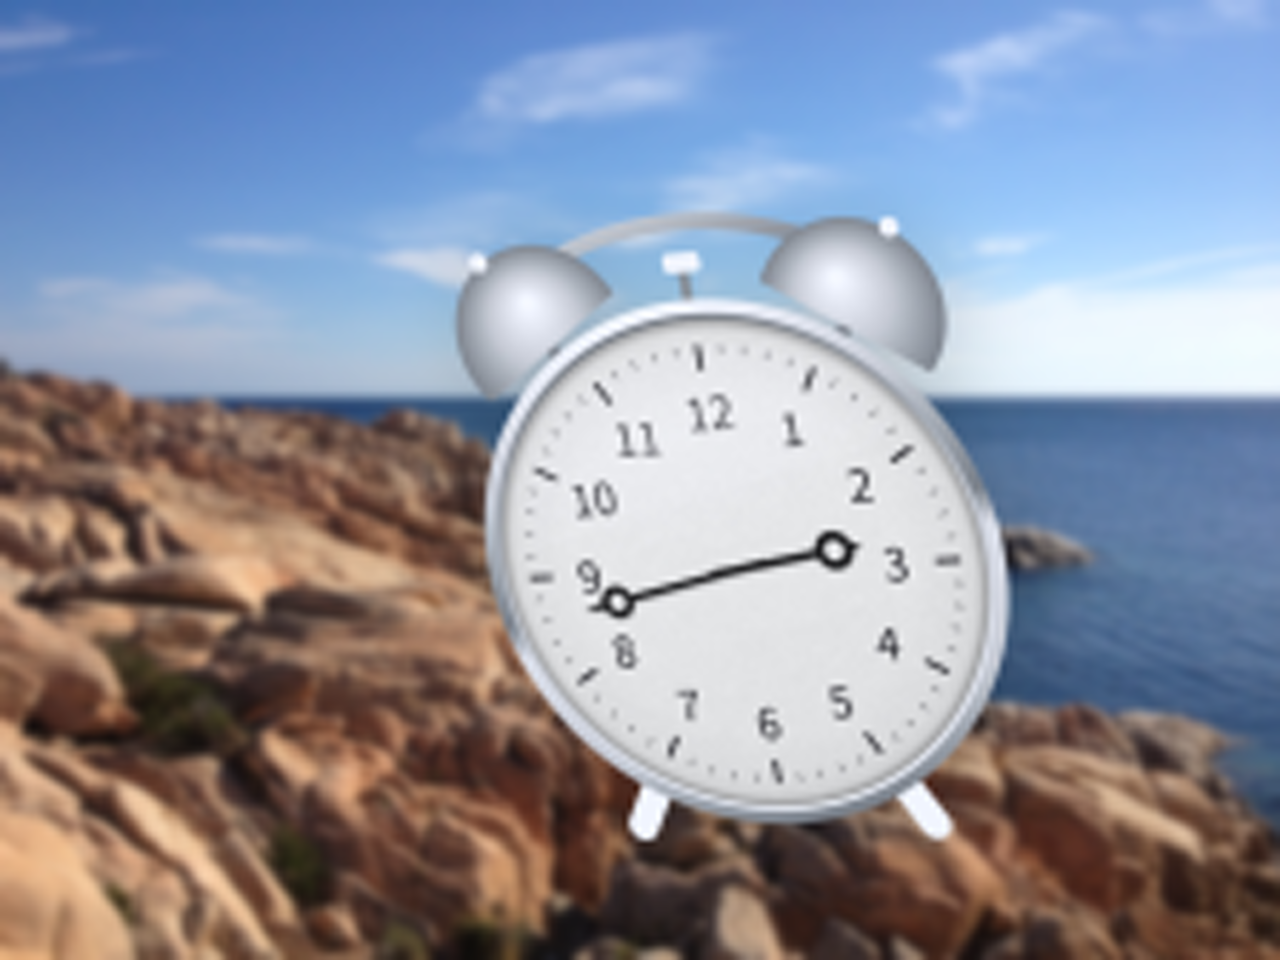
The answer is 2 h 43 min
